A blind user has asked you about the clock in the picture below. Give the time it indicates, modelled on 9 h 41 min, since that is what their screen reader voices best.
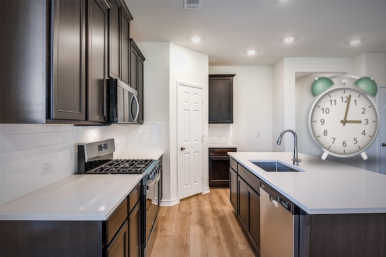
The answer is 3 h 02 min
